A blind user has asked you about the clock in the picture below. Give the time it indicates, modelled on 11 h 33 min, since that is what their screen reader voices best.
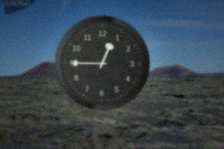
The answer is 12 h 45 min
